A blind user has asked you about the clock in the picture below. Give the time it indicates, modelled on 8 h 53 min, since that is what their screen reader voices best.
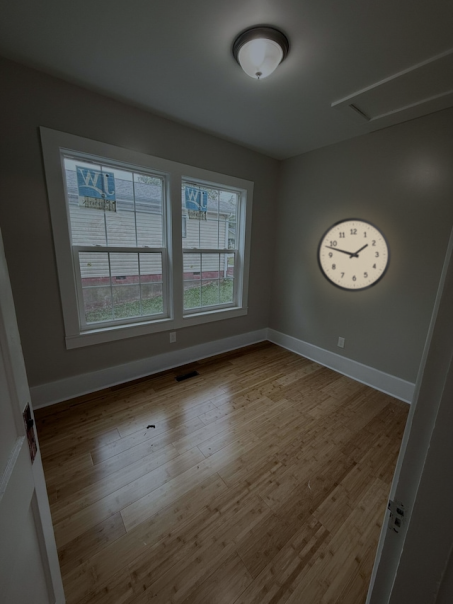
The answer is 1 h 48 min
